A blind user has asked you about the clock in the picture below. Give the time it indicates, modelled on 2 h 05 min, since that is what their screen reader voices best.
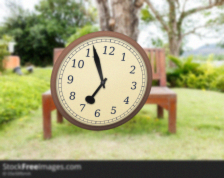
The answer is 6 h 56 min
